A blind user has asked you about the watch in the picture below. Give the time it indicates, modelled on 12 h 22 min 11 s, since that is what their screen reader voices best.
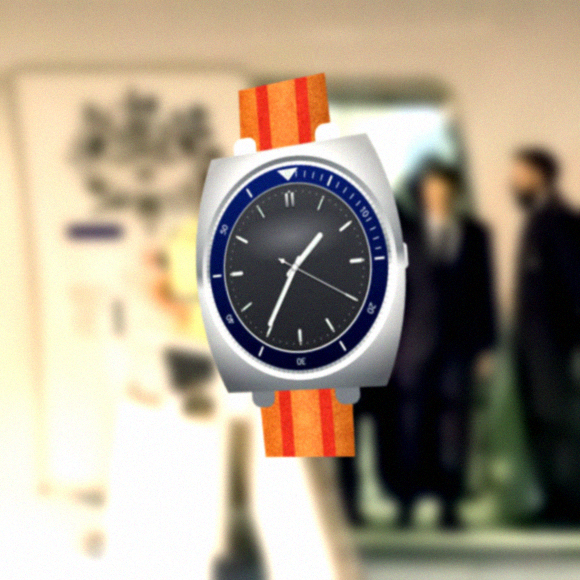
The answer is 1 h 35 min 20 s
